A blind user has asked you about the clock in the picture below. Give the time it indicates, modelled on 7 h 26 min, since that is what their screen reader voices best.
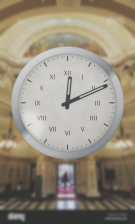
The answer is 12 h 11 min
